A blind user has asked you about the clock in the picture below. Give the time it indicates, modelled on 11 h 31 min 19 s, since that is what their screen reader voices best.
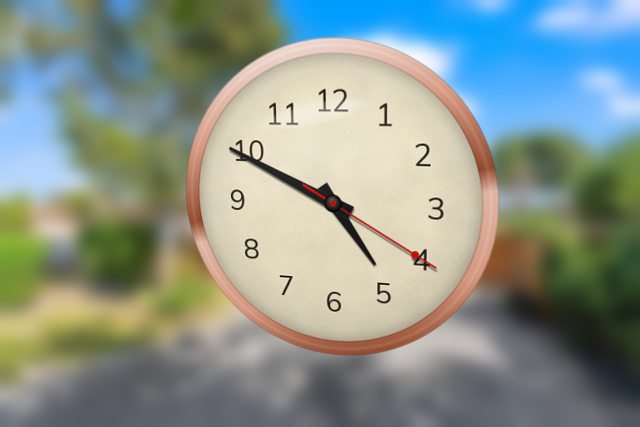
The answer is 4 h 49 min 20 s
